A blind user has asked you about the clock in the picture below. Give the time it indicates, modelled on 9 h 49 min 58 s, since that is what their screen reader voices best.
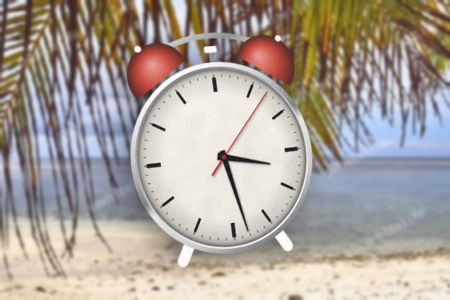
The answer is 3 h 28 min 07 s
